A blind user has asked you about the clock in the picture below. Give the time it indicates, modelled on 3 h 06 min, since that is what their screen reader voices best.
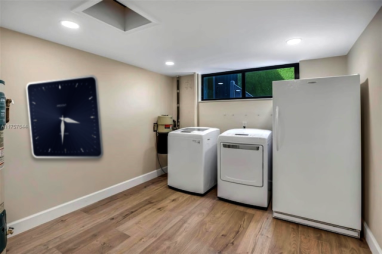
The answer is 3 h 31 min
